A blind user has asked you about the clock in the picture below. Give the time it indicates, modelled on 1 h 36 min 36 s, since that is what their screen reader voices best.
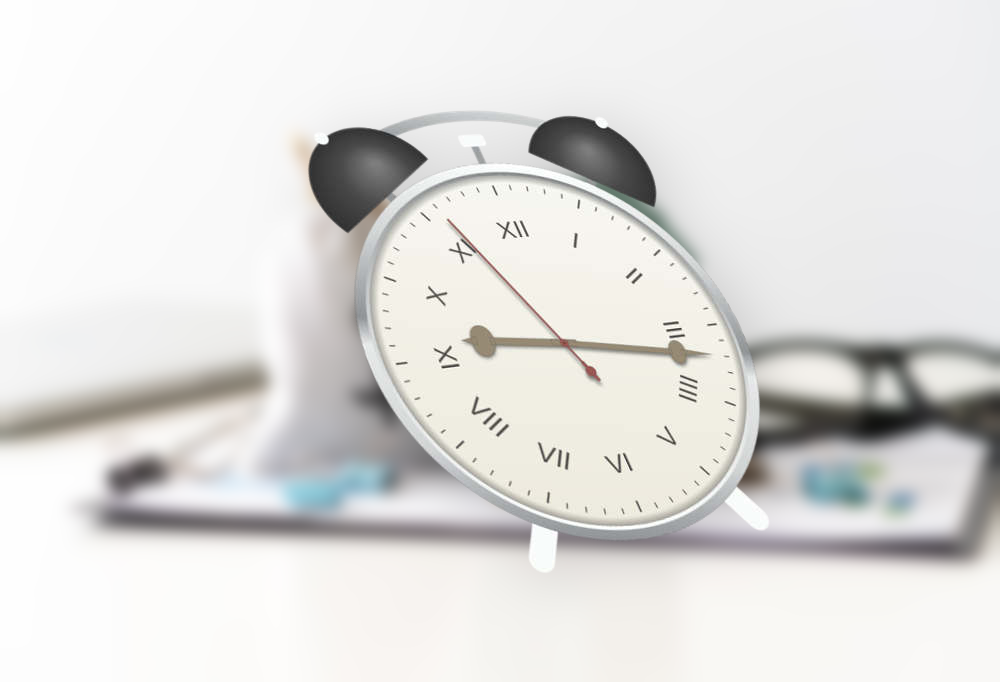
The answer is 9 h 16 min 56 s
